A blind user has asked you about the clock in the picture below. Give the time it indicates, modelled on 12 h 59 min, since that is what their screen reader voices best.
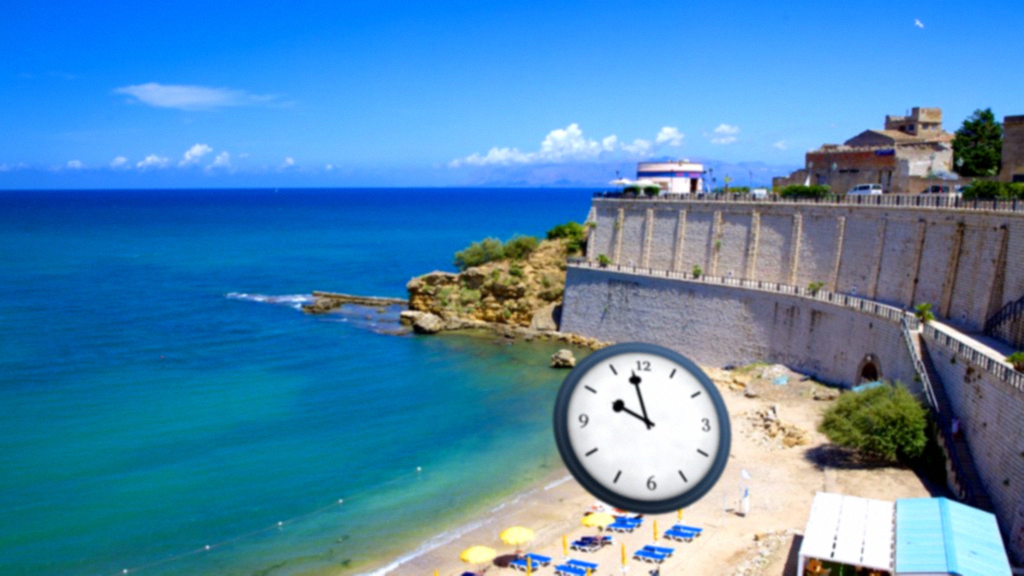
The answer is 9 h 58 min
